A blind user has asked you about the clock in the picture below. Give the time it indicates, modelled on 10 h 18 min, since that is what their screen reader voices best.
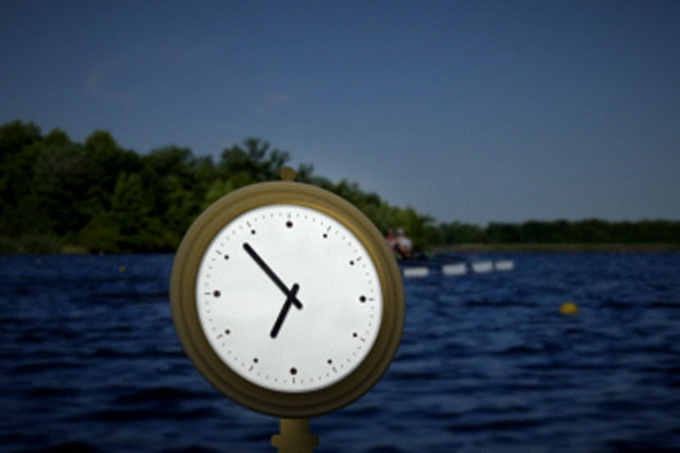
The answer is 6 h 53 min
